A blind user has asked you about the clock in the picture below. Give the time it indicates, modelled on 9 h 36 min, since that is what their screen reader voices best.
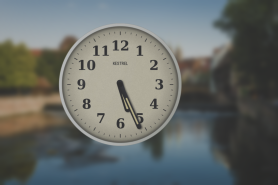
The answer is 5 h 26 min
